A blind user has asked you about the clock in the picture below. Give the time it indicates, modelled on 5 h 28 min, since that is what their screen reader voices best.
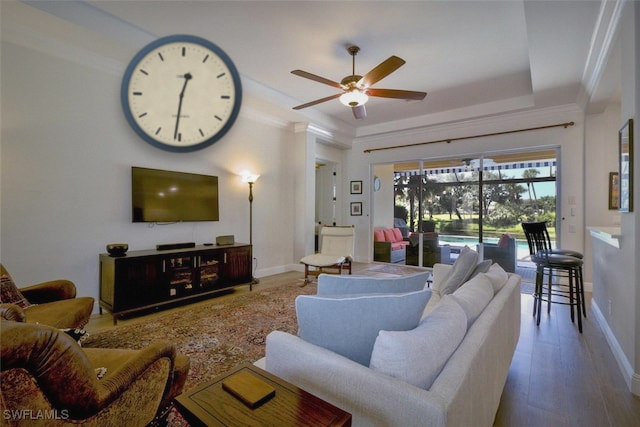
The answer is 12 h 31 min
